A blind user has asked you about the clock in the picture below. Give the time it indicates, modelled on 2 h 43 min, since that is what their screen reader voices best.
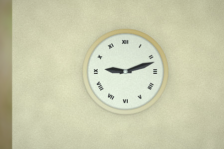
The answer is 9 h 12 min
